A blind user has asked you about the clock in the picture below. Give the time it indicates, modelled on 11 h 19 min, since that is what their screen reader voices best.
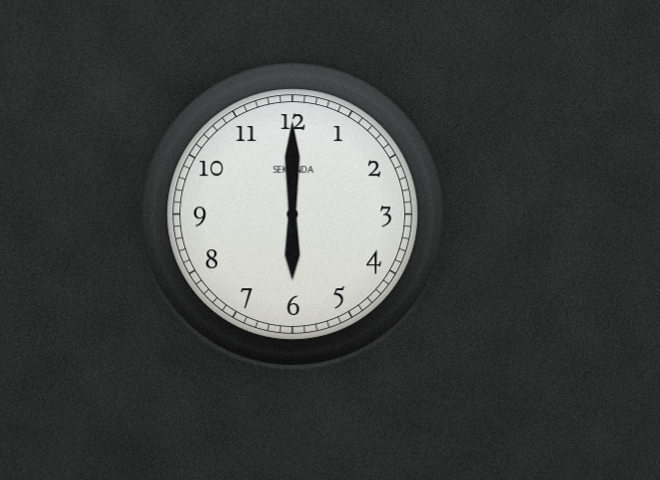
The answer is 6 h 00 min
